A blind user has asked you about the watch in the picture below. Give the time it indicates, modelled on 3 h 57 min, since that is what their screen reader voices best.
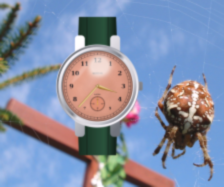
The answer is 3 h 37 min
